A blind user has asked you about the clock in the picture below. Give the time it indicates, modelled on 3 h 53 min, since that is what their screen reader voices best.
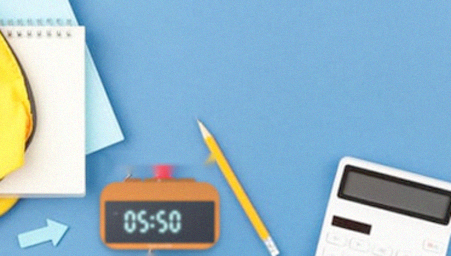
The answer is 5 h 50 min
